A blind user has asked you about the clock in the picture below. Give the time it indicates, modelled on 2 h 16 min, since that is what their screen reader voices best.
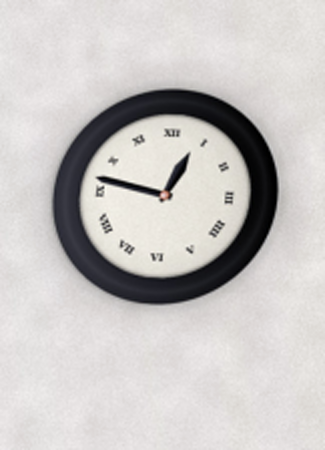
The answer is 12 h 47 min
